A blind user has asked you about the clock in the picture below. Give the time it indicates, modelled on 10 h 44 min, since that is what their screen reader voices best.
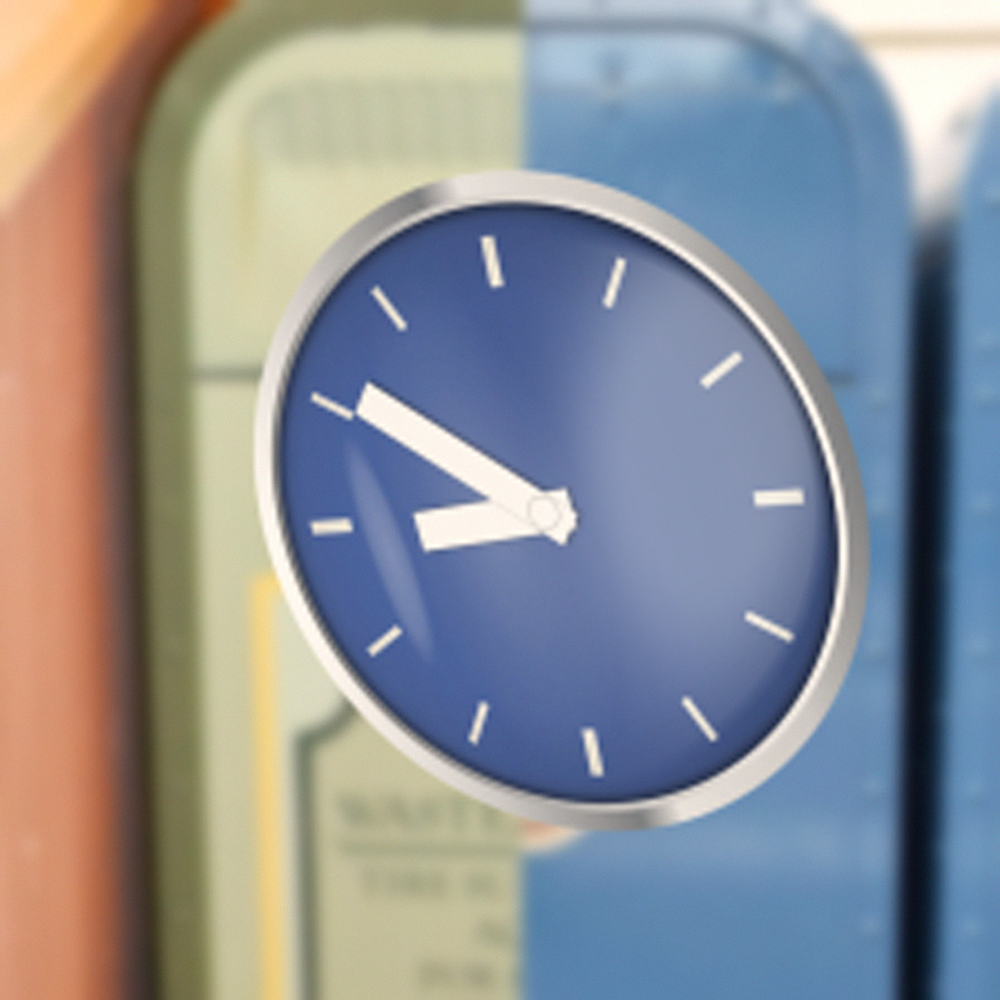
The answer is 8 h 51 min
